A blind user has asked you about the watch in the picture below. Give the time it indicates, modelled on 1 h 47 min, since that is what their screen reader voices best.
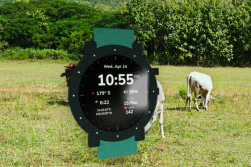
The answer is 10 h 55 min
